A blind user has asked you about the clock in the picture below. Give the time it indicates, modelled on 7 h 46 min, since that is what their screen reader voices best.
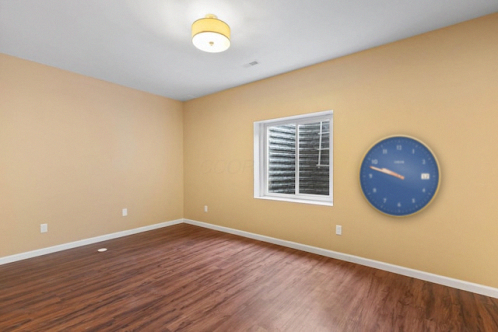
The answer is 9 h 48 min
